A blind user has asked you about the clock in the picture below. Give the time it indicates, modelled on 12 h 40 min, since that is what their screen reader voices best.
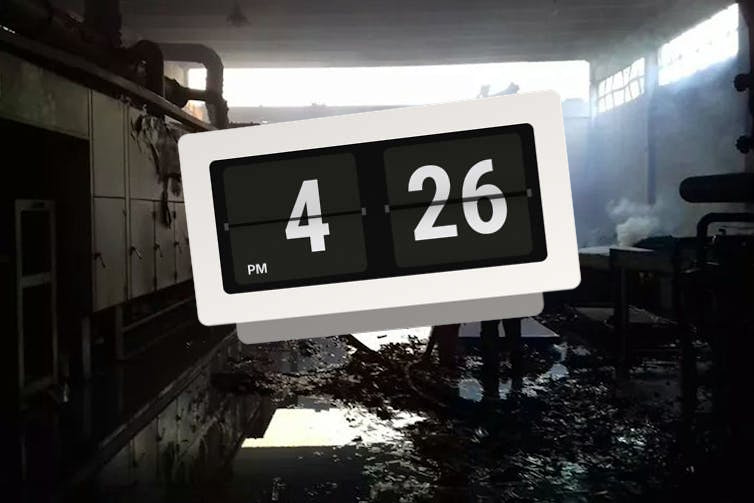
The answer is 4 h 26 min
